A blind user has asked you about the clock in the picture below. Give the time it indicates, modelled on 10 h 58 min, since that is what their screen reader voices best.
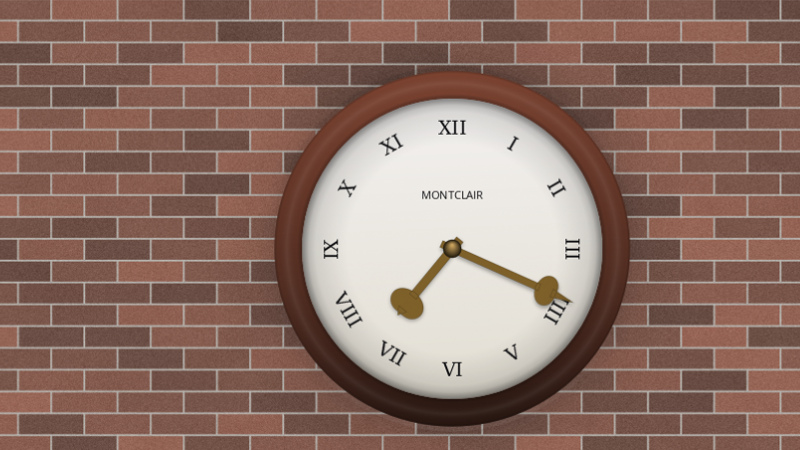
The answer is 7 h 19 min
